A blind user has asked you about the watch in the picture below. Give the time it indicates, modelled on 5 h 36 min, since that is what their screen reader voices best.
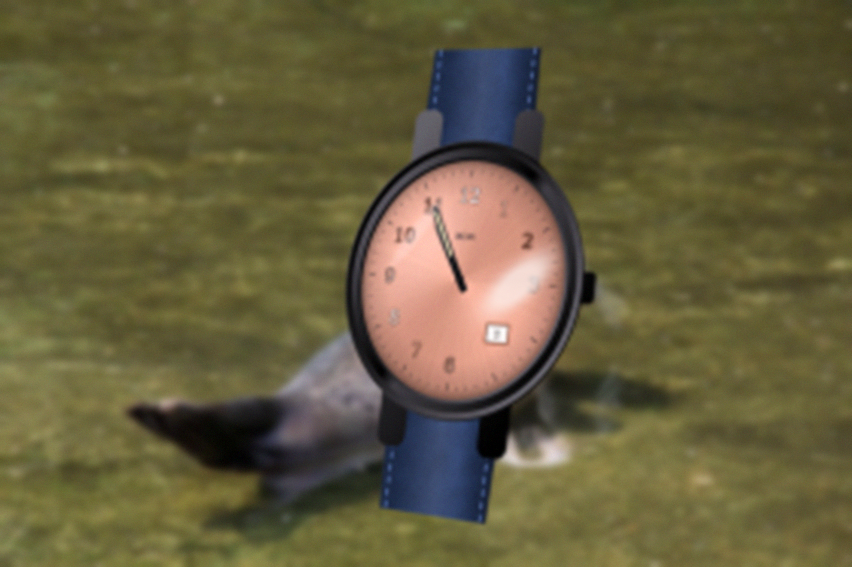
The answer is 10 h 55 min
